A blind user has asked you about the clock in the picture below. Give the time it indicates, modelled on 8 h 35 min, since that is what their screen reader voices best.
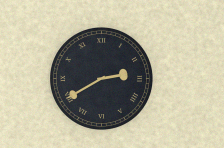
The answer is 2 h 40 min
